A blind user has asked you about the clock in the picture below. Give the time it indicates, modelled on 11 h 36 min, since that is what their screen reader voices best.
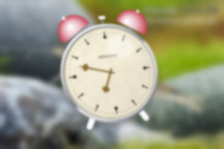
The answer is 6 h 48 min
